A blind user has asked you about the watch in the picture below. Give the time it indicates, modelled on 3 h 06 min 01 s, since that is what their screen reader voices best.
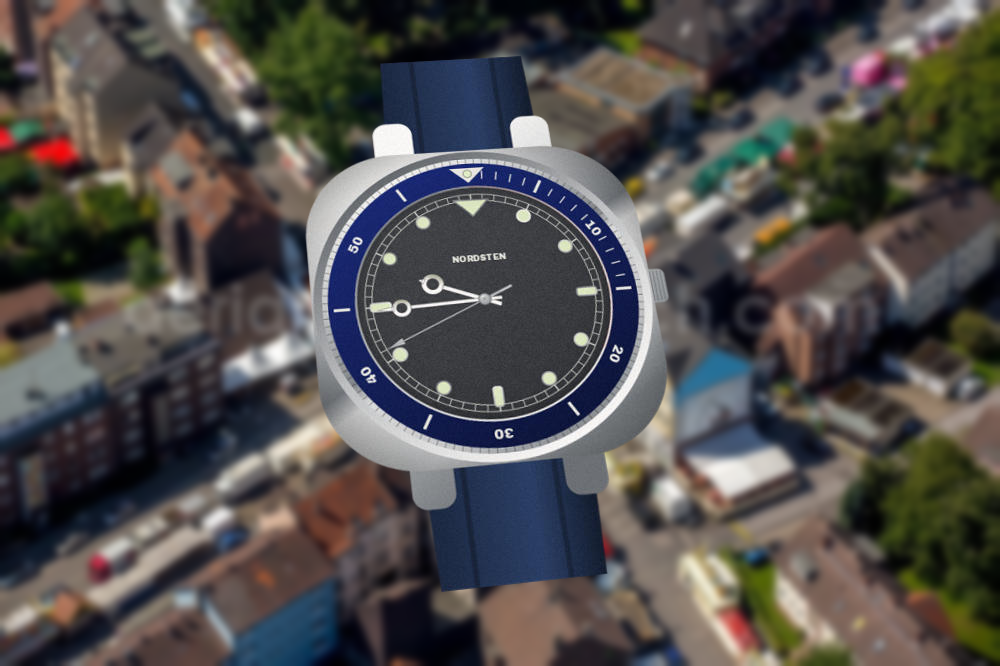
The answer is 9 h 44 min 41 s
